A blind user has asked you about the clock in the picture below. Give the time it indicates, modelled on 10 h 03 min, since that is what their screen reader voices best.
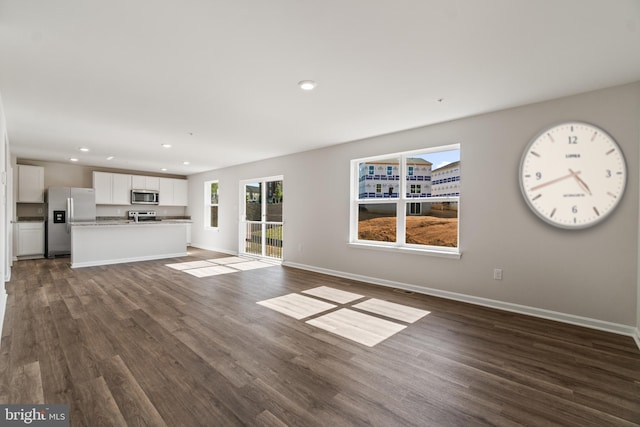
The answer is 4 h 42 min
